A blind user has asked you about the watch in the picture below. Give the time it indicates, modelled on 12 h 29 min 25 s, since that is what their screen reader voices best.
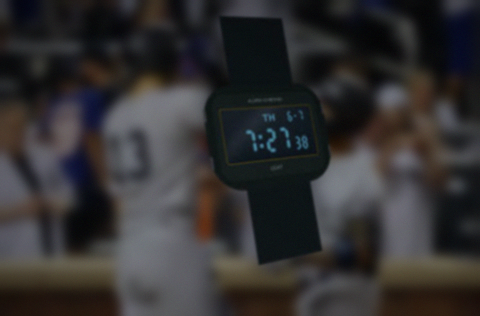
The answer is 7 h 27 min 38 s
